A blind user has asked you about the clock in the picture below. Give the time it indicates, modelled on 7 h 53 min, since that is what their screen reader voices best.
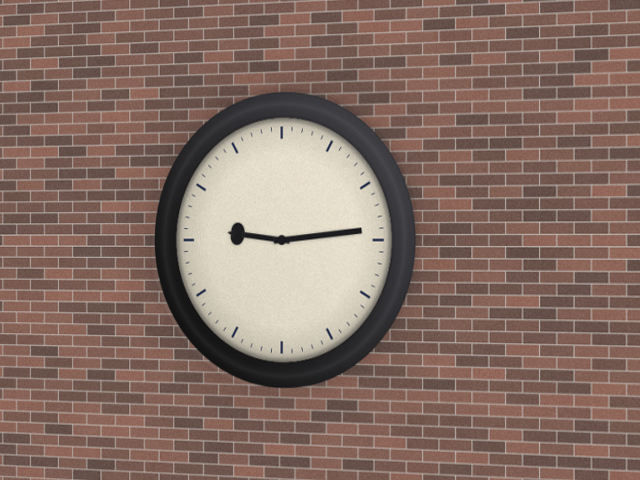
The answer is 9 h 14 min
